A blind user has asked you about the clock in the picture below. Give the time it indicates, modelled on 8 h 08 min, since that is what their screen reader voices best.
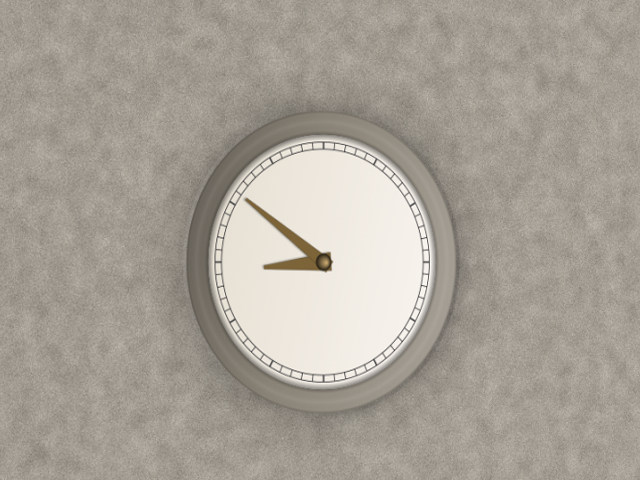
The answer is 8 h 51 min
